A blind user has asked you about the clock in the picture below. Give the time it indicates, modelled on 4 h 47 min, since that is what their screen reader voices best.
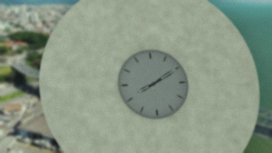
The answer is 8 h 10 min
